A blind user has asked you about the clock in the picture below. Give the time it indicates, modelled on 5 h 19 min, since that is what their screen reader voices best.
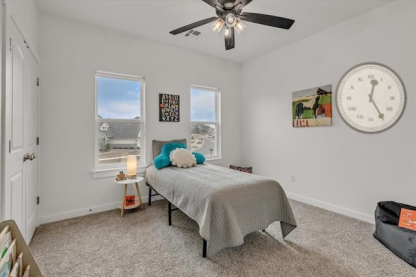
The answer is 12 h 25 min
